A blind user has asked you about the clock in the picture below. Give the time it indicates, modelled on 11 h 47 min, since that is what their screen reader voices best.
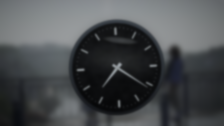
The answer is 7 h 21 min
